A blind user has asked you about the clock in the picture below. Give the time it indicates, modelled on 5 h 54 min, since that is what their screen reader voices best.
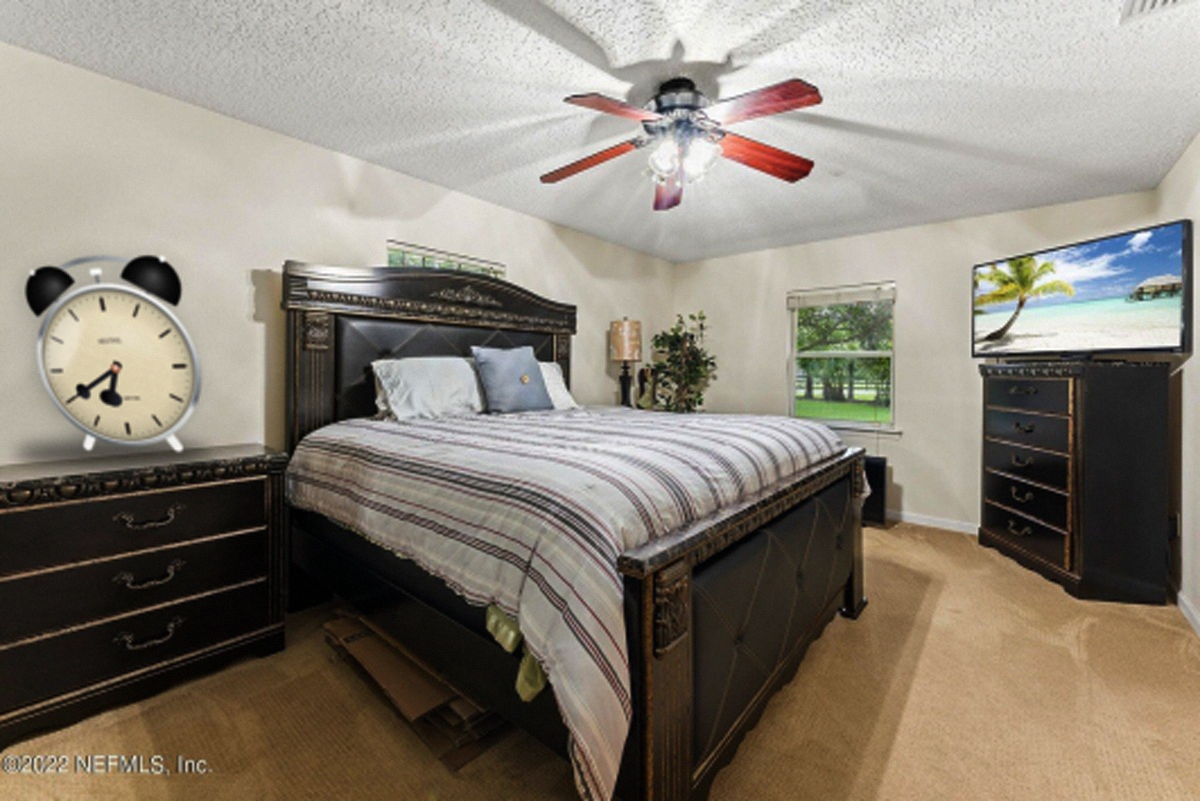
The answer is 6 h 40 min
